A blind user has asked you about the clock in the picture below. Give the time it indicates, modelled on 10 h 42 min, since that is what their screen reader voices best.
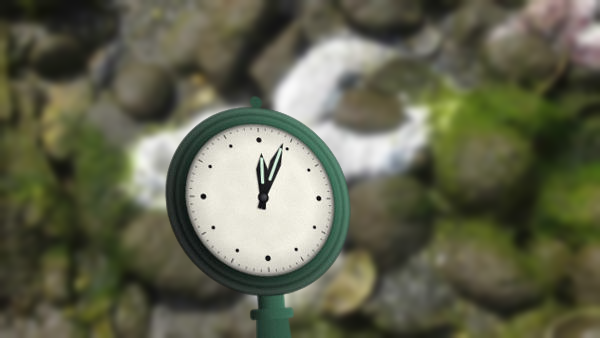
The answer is 12 h 04 min
